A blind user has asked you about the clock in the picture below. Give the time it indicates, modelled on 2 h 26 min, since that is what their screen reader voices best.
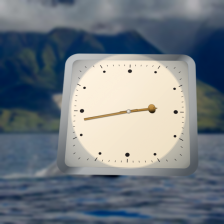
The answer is 2 h 43 min
